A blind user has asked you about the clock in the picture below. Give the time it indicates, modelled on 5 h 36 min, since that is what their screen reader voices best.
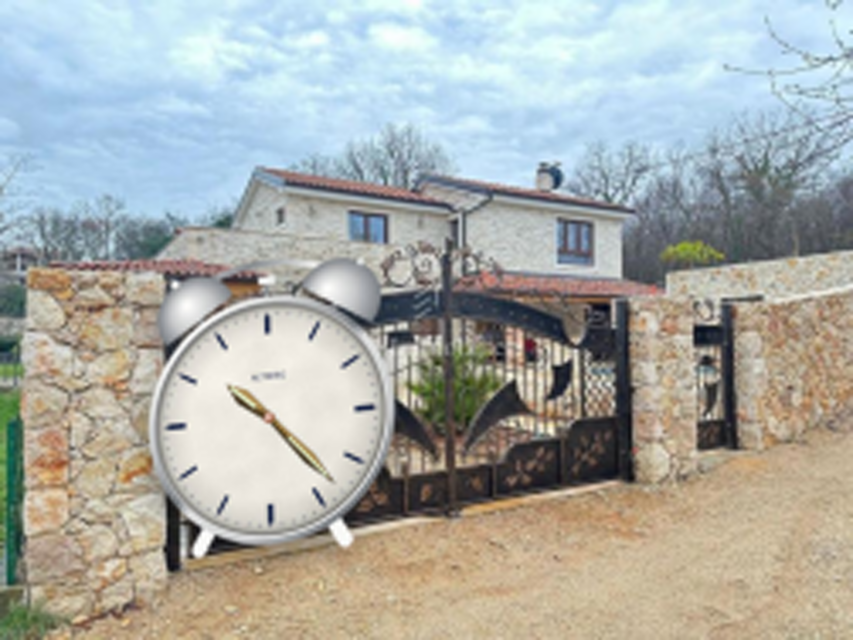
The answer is 10 h 23 min
